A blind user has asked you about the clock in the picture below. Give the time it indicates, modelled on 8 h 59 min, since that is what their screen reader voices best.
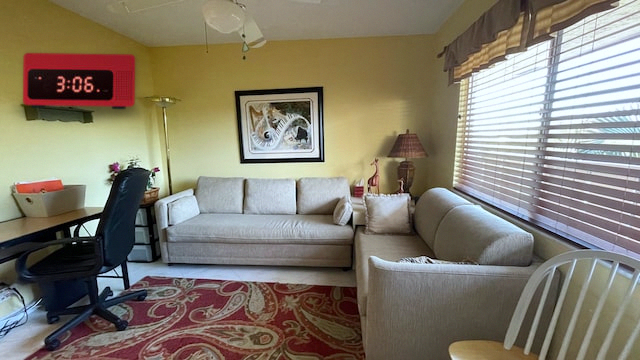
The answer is 3 h 06 min
